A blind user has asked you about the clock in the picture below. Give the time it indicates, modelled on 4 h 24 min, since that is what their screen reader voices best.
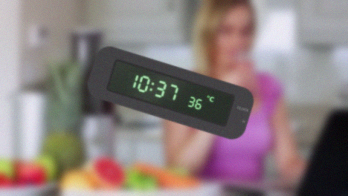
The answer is 10 h 37 min
